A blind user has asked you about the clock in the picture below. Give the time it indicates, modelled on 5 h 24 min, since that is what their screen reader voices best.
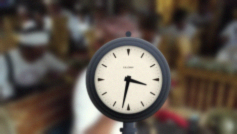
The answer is 3 h 32 min
